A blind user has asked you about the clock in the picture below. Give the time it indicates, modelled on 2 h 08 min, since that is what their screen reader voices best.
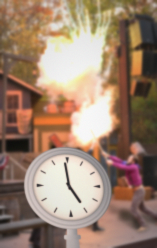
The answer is 4 h 59 min
